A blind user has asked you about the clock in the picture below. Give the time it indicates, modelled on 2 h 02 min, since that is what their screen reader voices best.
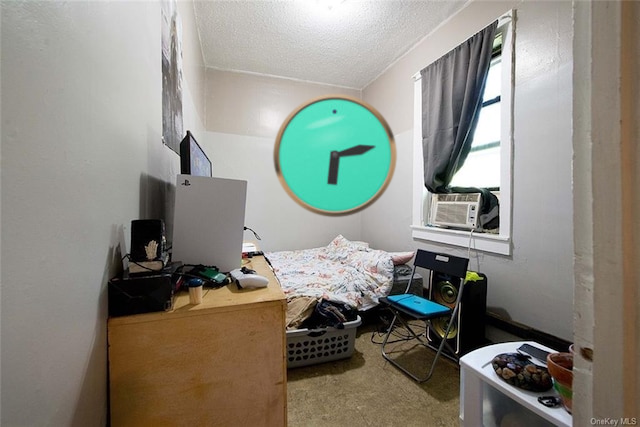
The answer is 6 h 13 min
